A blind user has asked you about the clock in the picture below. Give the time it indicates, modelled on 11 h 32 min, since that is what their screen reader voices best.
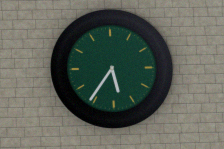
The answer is 5 h 36 min
